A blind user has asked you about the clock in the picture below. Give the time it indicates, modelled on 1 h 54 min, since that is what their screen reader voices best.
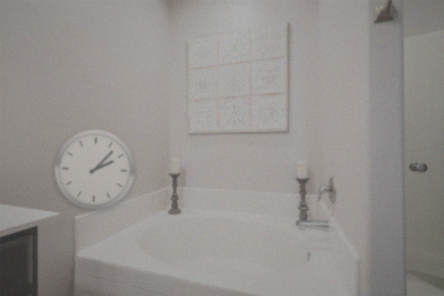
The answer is 2 h 07 min
